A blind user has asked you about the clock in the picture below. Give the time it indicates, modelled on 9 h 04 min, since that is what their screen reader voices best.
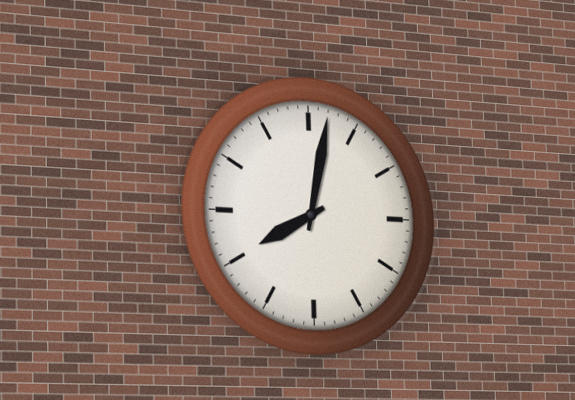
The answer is 8 h 02 min
